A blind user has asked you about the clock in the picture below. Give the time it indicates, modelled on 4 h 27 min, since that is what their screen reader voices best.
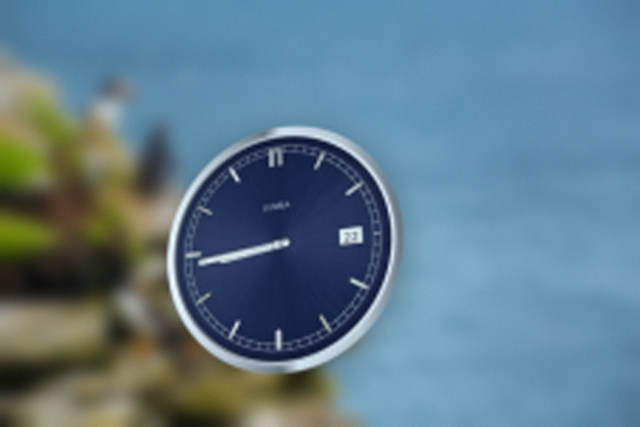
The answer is 8 h 44 min
